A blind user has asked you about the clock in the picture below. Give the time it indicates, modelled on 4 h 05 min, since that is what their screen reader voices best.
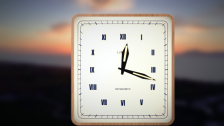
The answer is 12 h 18 min
